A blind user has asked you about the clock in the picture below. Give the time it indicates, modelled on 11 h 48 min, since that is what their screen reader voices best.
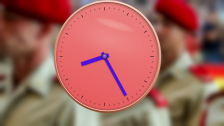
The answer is 8 h 25 min
